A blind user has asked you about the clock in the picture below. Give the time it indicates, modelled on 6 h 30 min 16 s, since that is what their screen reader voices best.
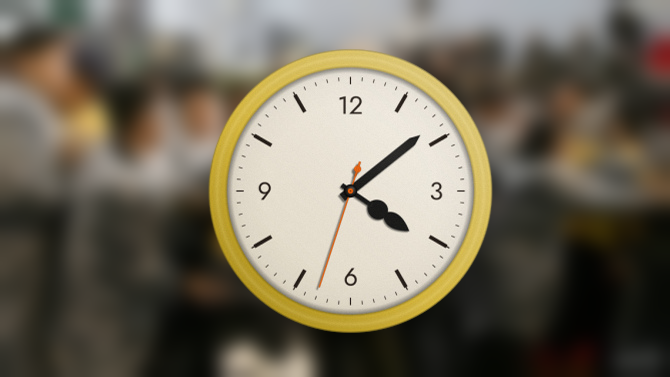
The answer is 4 h 08 min 33 s
